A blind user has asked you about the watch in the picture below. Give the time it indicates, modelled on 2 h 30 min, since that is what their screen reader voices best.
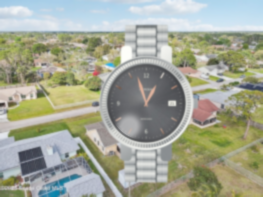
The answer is 12 h 57 min
